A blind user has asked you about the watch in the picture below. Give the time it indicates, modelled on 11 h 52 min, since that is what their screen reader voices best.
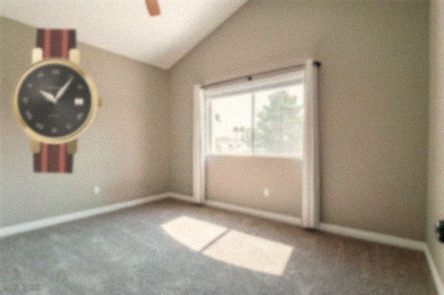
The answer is 10 h 06 min
